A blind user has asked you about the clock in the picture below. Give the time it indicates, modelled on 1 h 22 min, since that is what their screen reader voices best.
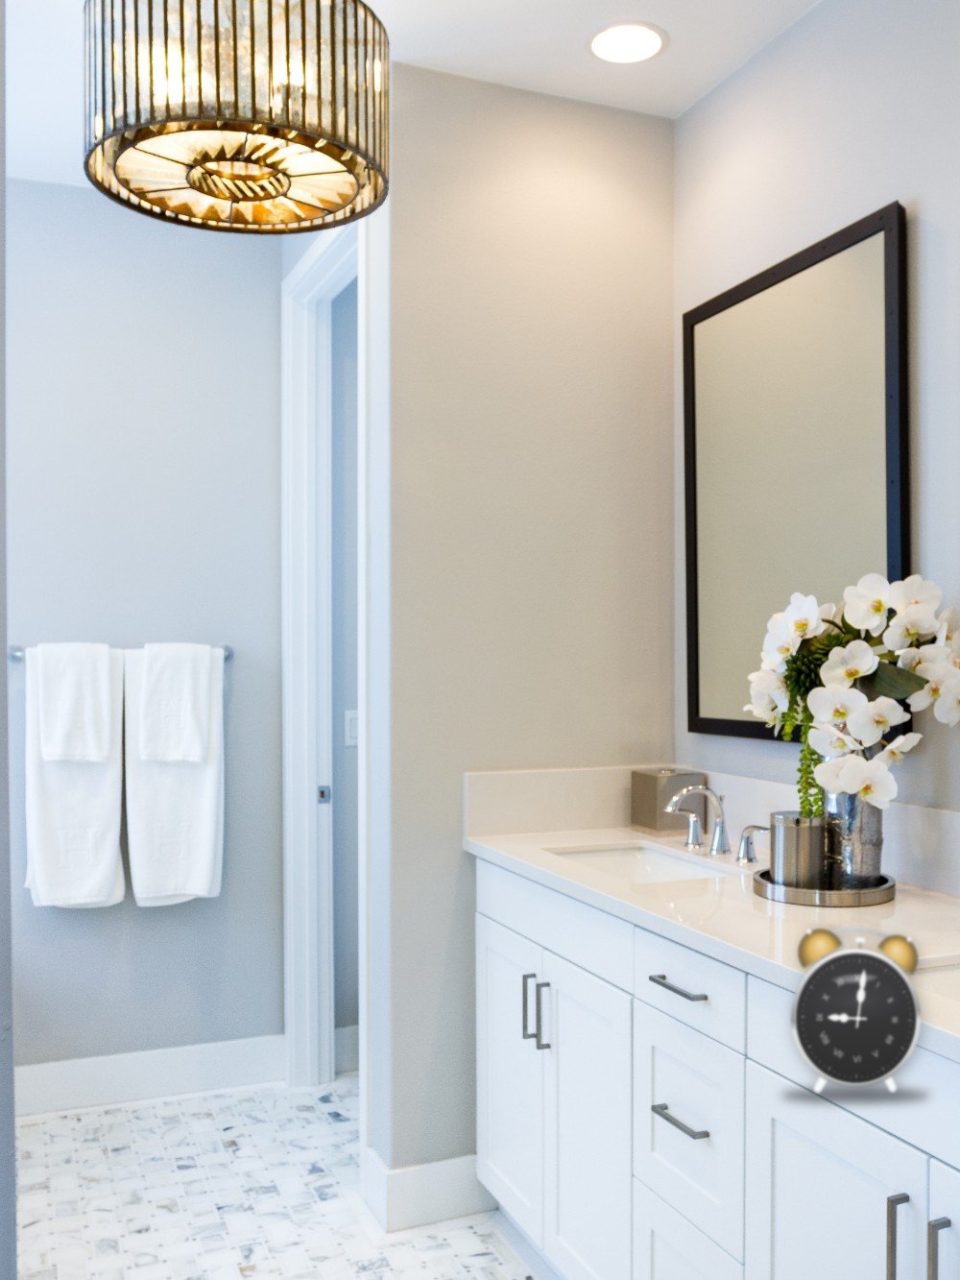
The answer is 9 h 01 min
